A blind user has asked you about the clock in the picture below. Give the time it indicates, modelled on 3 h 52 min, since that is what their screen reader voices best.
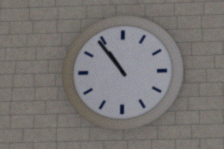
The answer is 10 h 54 min
